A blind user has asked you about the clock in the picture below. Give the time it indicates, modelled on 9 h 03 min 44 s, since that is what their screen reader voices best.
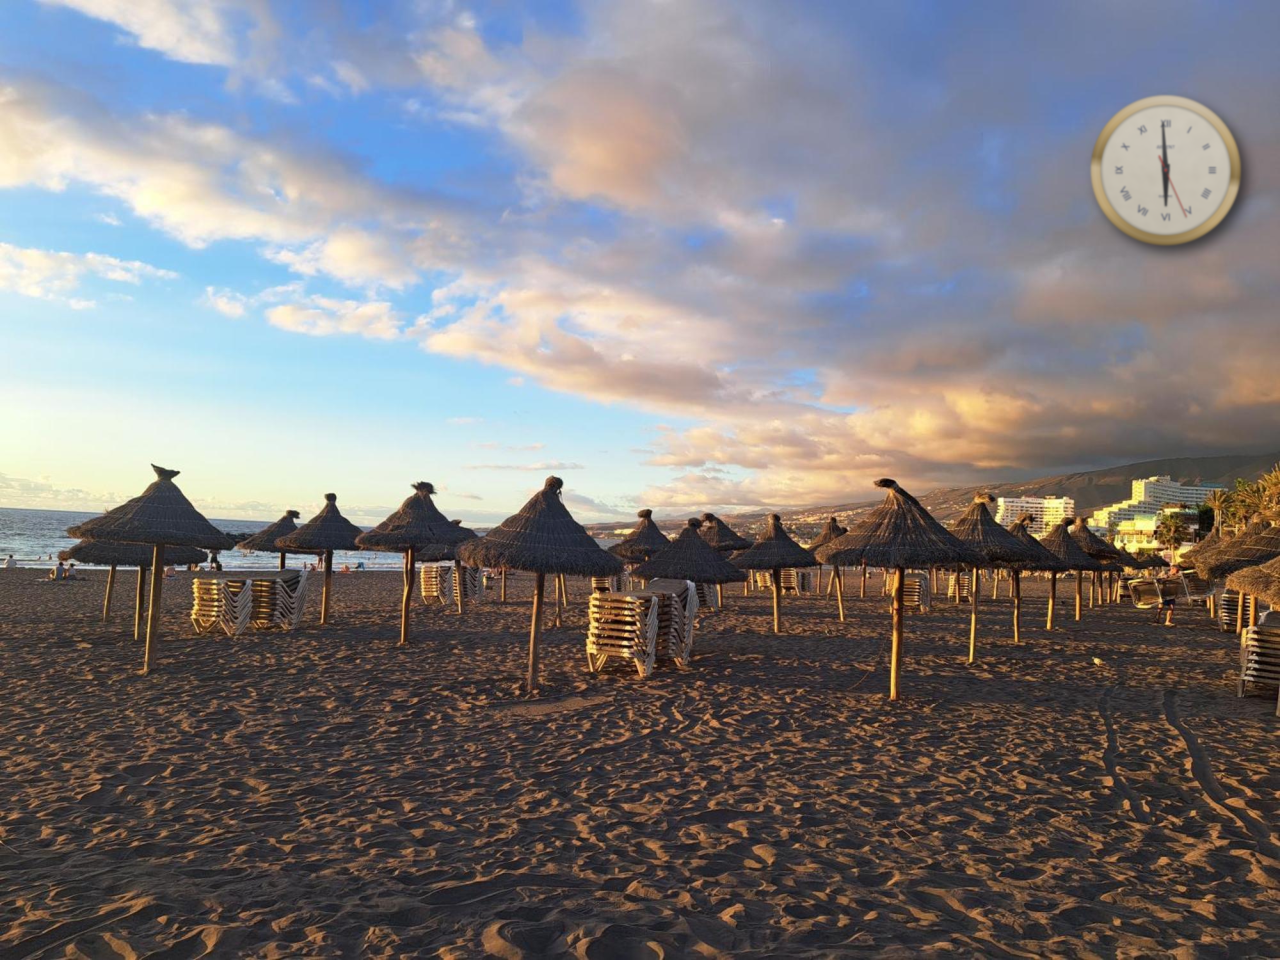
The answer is 5 h 59 min 26 s
